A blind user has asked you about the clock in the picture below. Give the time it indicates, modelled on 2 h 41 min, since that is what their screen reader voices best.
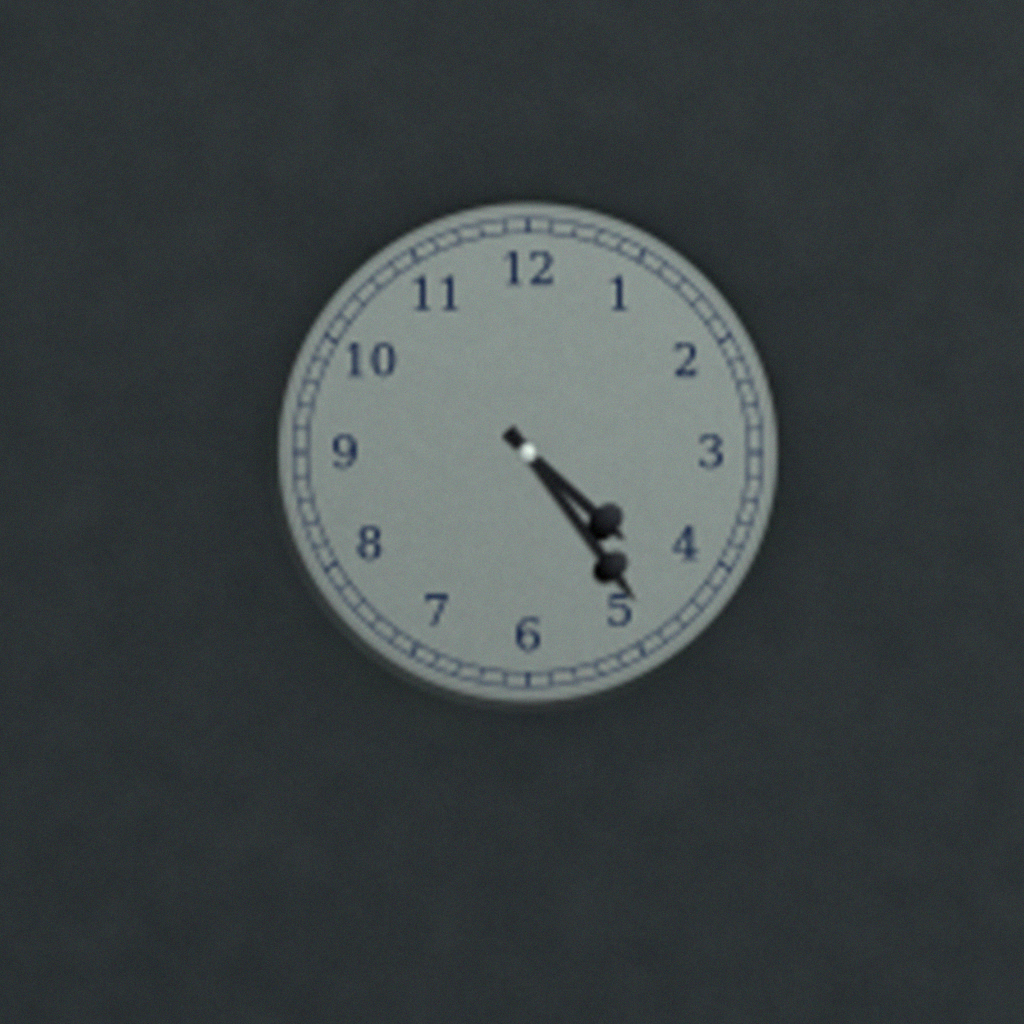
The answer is 4 h 24 min
